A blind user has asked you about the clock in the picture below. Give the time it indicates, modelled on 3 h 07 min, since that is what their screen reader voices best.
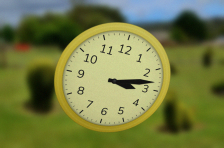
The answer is 3 h 13 min
